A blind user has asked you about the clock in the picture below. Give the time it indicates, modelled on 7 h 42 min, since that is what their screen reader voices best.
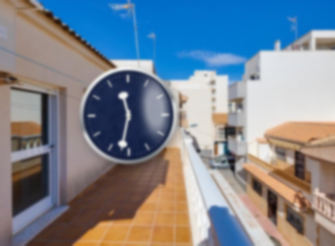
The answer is 11 h 32 min
